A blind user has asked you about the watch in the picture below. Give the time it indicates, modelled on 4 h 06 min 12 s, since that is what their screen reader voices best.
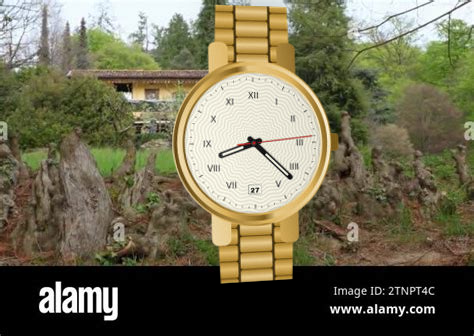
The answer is 8 h 22 min 14 s
